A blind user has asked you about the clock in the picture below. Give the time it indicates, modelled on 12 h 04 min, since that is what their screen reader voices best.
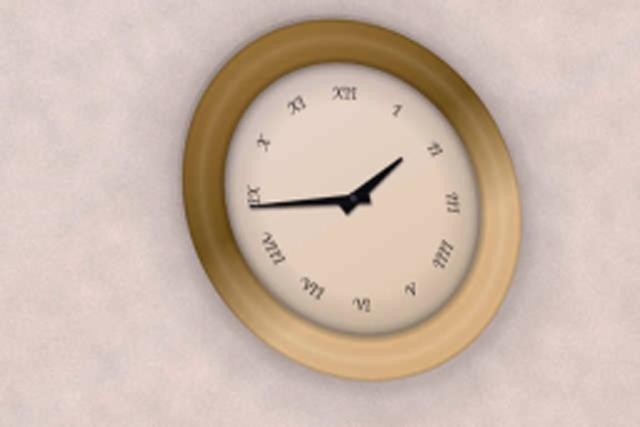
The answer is 1 h 44 min
